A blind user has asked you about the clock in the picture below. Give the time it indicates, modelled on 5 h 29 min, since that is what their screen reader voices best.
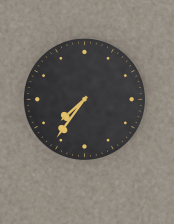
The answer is 7 h 36 min
